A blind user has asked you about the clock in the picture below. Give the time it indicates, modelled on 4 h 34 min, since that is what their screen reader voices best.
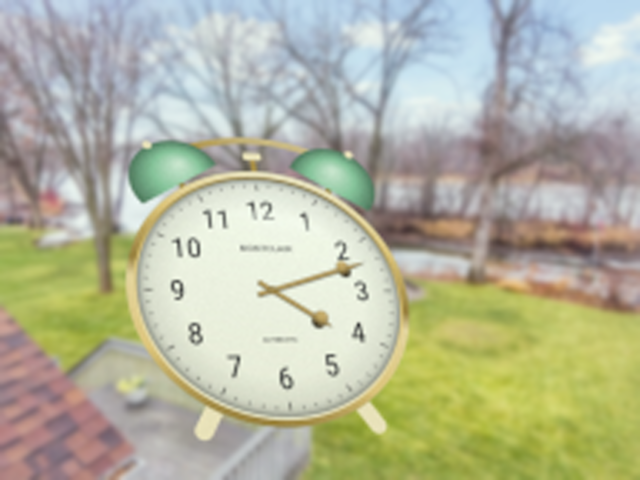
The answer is 4 h 12 min
